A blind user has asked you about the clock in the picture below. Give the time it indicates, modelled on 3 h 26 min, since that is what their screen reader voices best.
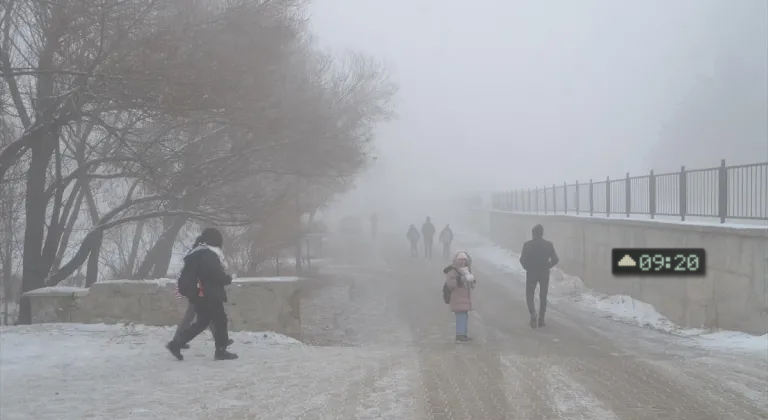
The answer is 9 h 20 min
